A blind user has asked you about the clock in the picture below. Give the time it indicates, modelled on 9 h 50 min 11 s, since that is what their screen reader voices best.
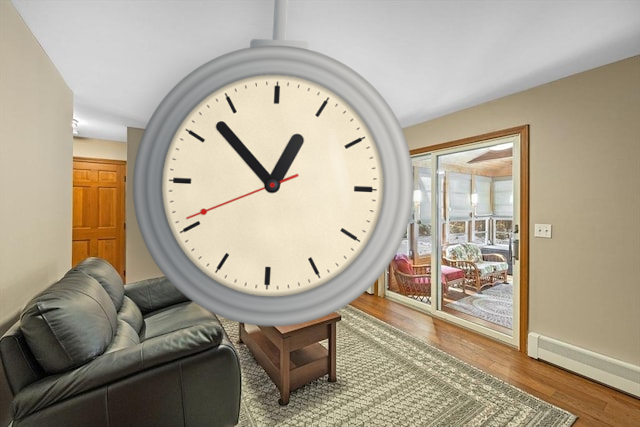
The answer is 12 h 52 min 41 s
